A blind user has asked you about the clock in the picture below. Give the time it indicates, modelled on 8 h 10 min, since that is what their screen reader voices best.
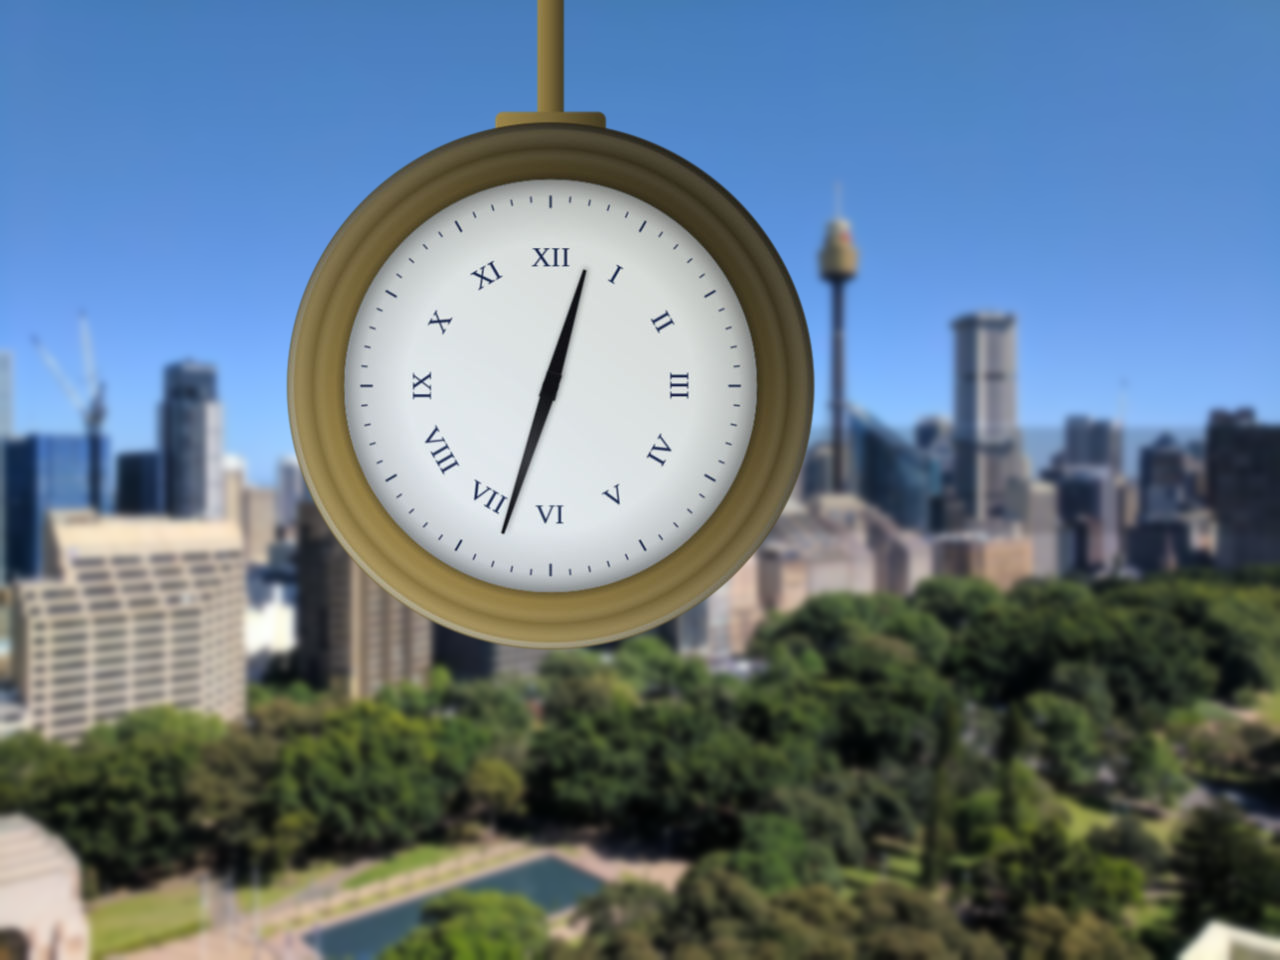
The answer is 12 h 33 min
